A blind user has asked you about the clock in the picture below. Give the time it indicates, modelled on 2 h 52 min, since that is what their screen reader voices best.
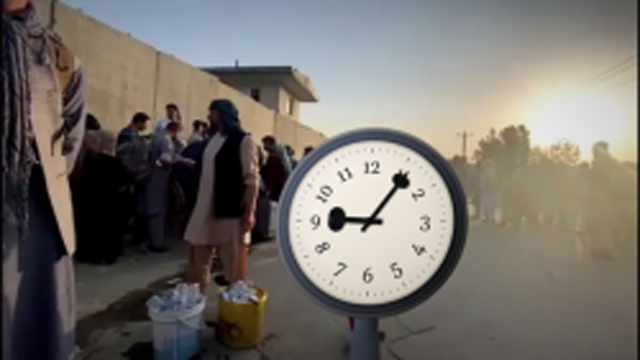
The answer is 9 h 06 min
